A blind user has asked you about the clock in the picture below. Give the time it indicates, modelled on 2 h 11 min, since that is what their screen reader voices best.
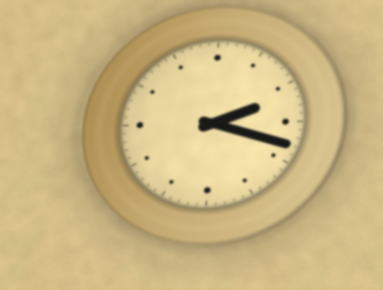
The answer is 2 h 18 min
